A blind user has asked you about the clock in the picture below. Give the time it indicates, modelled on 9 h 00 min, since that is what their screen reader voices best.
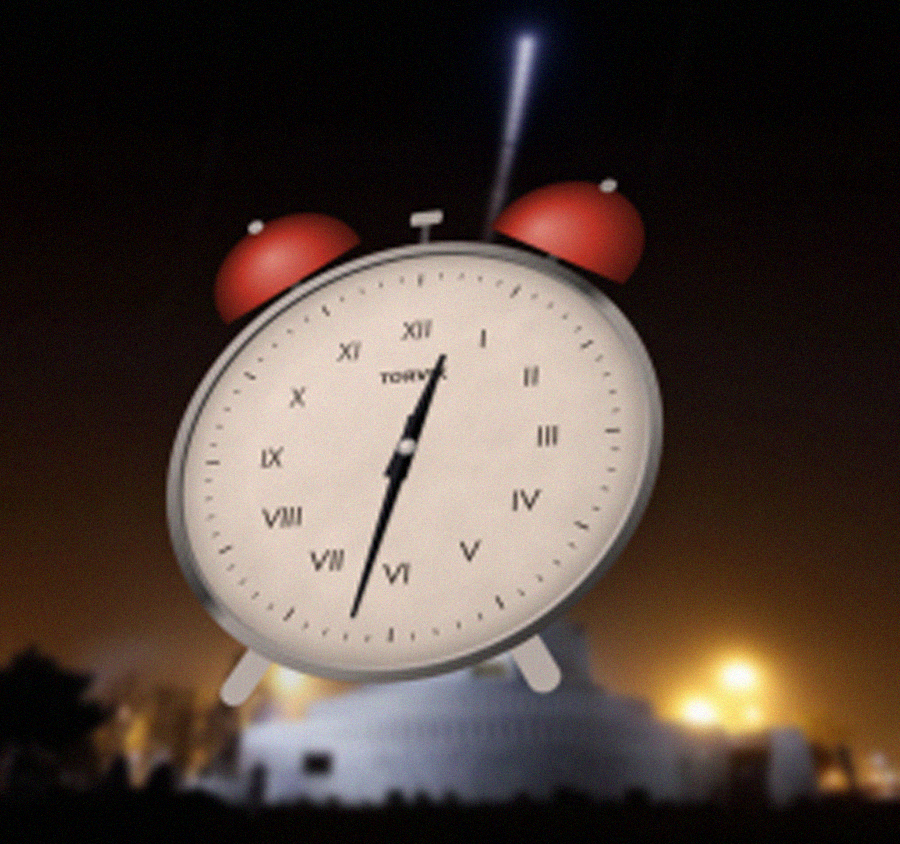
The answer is 12 h 32 min
